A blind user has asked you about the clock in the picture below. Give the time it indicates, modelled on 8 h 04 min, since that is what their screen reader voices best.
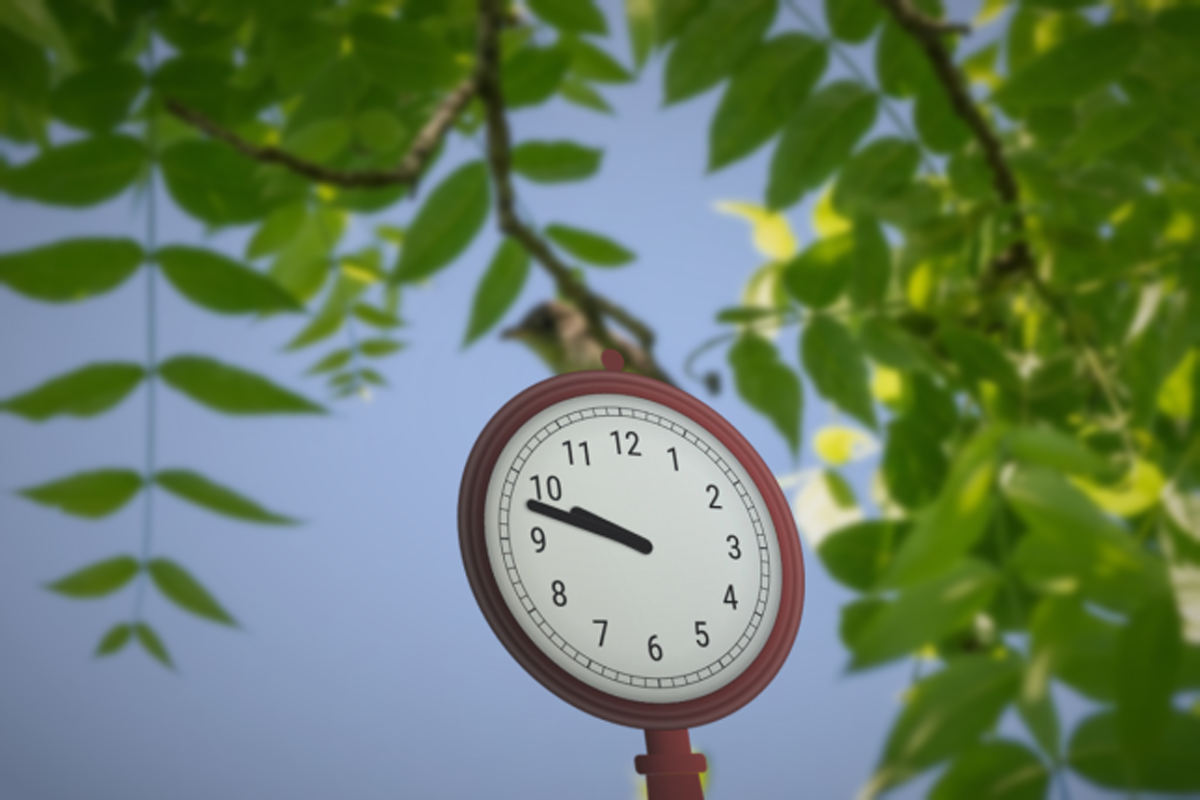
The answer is 9 h 48 min
